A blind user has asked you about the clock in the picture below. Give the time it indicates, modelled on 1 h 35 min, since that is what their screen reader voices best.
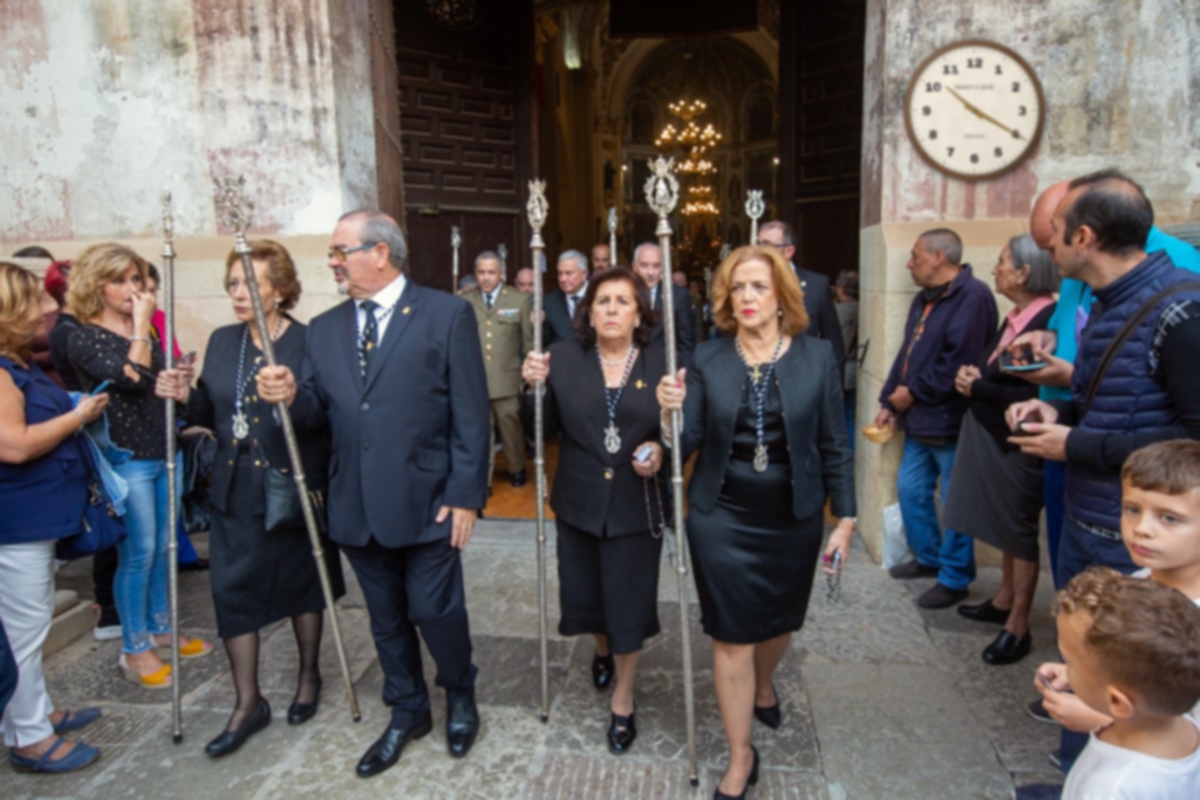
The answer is 10 h 20 min
